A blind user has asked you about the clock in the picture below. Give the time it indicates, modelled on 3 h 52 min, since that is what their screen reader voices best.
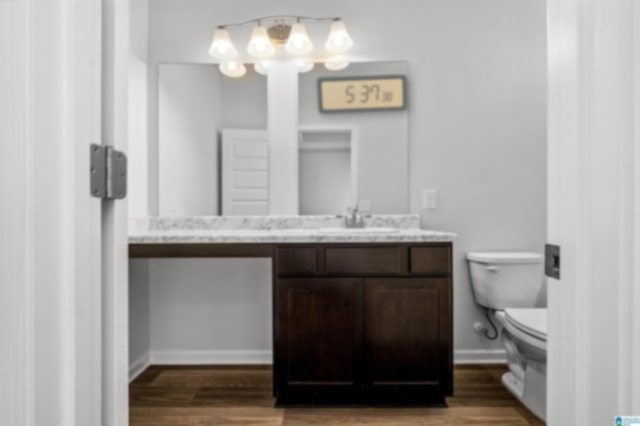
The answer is 5 h 37 min
